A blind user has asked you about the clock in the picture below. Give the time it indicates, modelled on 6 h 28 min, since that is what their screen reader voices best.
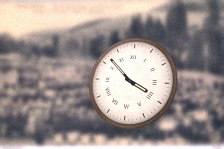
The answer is 3 h 52 min
